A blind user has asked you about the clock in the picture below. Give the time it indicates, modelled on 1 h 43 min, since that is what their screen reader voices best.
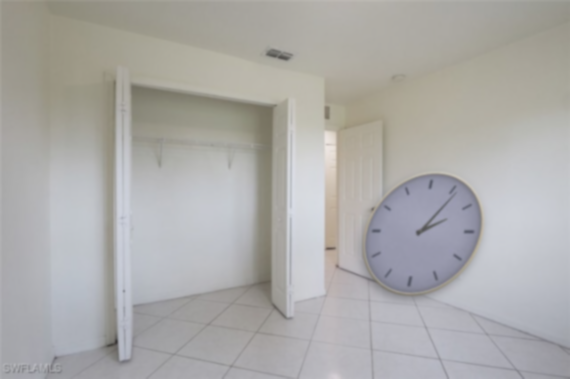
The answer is 2 h 06 min
